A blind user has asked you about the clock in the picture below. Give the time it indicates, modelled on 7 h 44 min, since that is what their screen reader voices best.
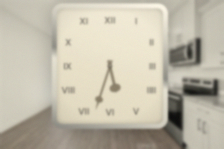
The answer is 5 h 33 min
